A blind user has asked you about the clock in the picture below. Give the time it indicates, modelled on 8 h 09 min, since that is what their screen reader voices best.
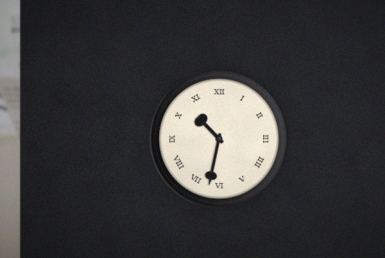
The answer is 10 h 32 min
